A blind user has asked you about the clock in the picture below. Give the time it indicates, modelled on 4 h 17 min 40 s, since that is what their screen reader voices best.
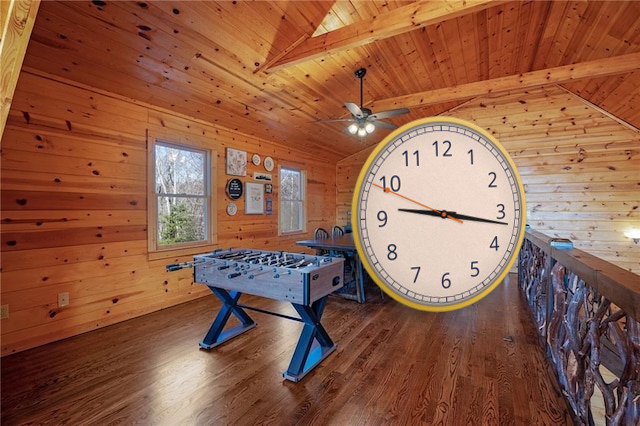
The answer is 9 h 16 min 49 s
